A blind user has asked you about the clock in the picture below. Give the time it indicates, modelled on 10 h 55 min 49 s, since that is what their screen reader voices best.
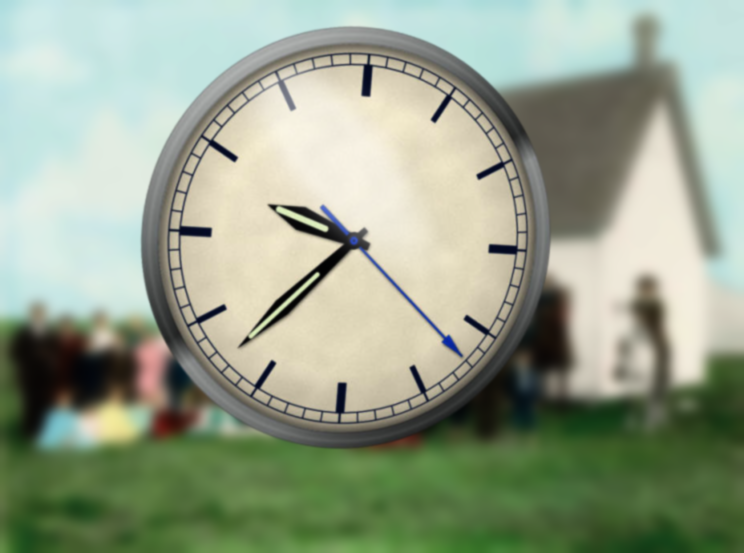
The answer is 9 h 37 min 22 s
